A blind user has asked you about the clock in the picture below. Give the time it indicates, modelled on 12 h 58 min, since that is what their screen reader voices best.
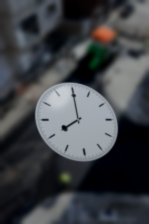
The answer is 8 h 00 min
